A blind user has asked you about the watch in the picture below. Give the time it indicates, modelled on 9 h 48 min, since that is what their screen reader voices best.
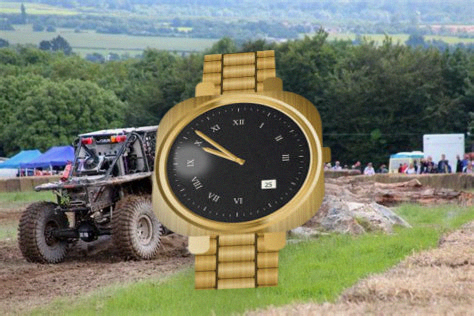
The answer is 9 h 52 min
